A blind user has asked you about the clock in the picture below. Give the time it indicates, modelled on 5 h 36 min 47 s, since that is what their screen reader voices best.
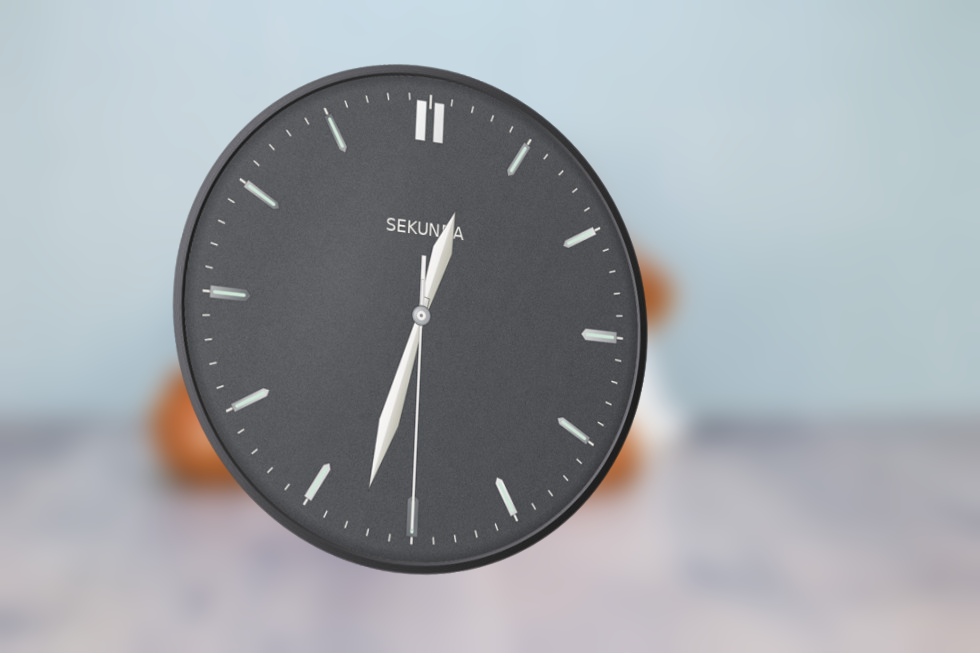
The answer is 12 h 32 min 30 s
